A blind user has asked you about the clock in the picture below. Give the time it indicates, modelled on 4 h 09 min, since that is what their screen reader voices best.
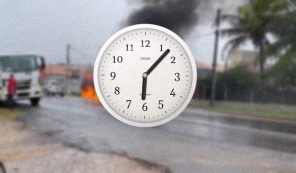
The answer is 6 h 07 min
